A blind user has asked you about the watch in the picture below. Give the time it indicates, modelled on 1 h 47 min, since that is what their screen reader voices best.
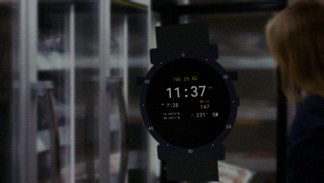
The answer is 11 h 37 min
